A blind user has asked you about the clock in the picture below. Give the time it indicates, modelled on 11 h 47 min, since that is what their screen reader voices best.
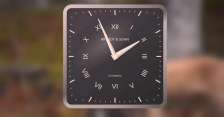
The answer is 1 h 56 min
